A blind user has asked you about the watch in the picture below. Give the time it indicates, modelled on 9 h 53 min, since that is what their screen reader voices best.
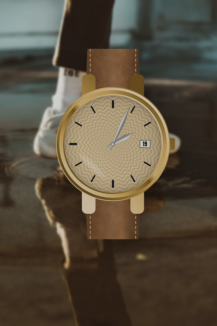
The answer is 2 h 04 min
